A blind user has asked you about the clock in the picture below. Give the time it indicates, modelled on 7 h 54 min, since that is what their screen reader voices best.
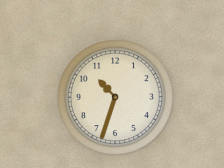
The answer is 10 h 33 min
